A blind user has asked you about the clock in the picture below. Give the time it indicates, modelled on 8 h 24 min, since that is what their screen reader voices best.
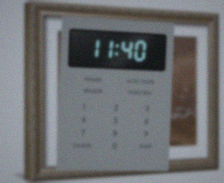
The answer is 11 h 40 min
